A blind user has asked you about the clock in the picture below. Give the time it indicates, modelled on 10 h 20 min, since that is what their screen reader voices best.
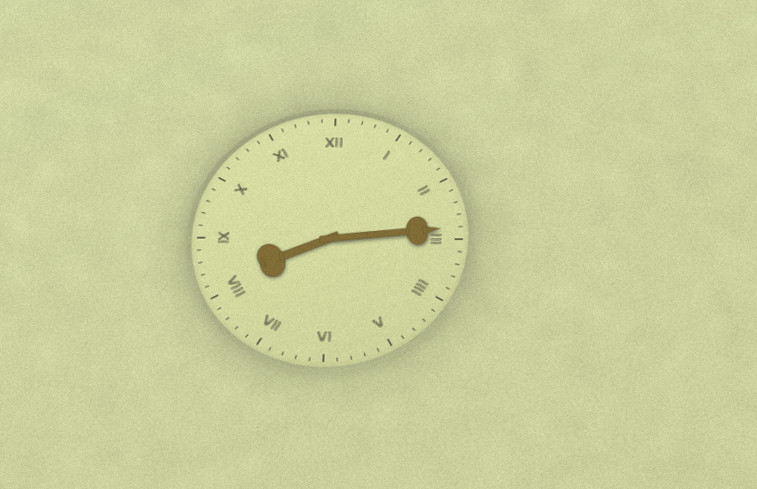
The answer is 8 h 14 min
